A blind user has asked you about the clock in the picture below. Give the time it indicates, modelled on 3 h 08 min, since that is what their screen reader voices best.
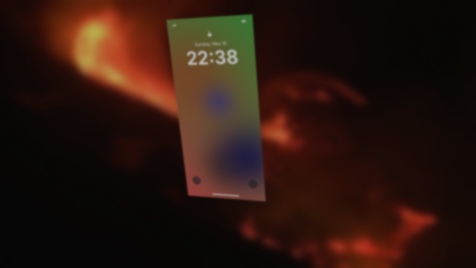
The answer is 22 h 38 min
